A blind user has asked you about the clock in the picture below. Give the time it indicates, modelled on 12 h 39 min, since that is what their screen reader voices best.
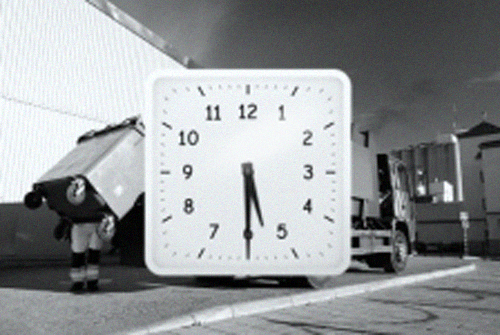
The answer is 5 h 30 min
